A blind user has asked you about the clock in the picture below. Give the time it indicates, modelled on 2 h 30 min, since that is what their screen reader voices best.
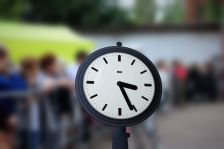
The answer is 3 h 26 min
